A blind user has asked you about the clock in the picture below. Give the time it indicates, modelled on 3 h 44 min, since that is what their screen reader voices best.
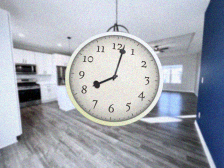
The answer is 8 h 02 min
